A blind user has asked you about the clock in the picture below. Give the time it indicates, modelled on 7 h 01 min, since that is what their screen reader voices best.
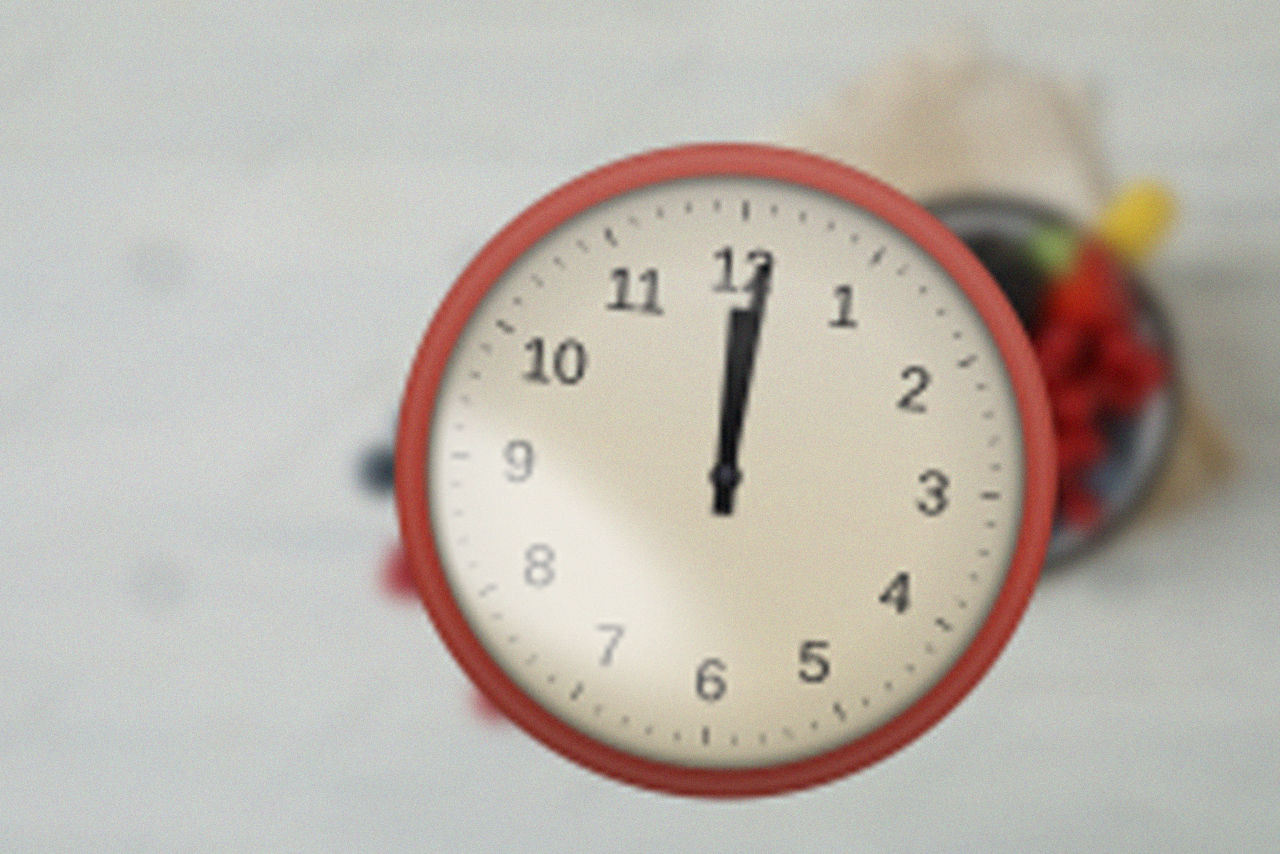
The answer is 12 h 01 min
